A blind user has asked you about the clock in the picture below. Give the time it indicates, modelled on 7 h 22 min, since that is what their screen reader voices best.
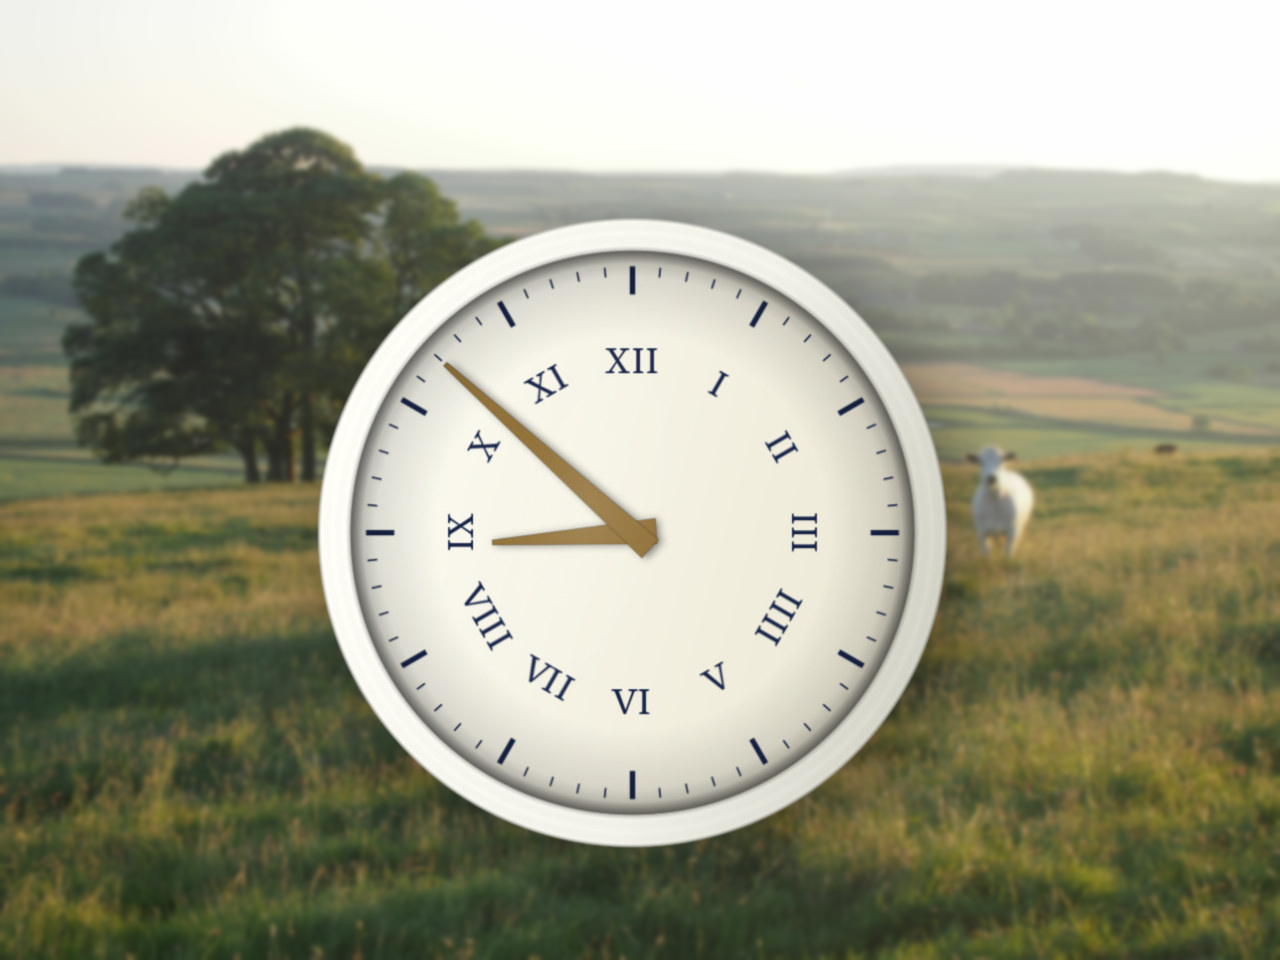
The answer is 8 h 52 min
